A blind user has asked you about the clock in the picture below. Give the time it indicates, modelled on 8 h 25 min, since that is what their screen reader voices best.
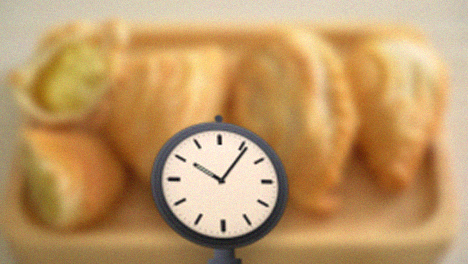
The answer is 10 h 06 min
